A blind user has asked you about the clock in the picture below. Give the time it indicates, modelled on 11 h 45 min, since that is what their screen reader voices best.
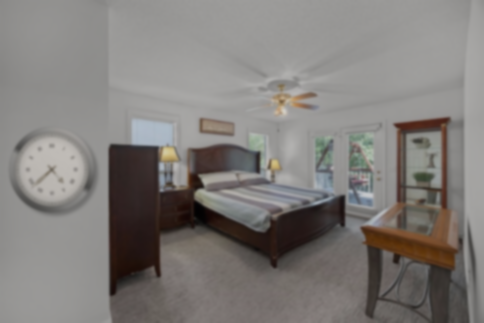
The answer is 4 h 38 min
